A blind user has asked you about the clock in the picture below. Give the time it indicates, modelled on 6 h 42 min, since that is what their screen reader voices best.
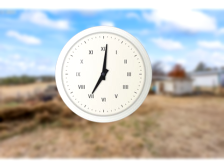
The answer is 7 h 01 min
